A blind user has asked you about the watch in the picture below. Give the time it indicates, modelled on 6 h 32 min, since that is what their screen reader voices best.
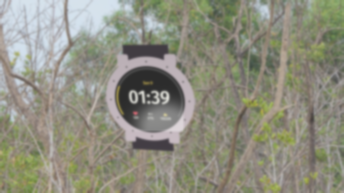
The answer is 1 h 39 min
